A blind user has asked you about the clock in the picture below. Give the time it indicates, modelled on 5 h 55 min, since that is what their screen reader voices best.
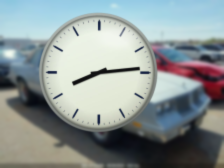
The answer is 8 h 14 min
